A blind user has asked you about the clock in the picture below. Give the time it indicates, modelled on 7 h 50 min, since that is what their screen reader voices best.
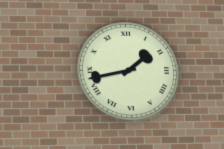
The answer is 1 h 43 min
